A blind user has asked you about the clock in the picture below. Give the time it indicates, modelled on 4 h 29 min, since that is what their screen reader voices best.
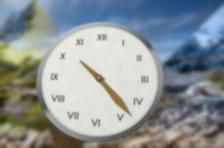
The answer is 10 h 23 min
